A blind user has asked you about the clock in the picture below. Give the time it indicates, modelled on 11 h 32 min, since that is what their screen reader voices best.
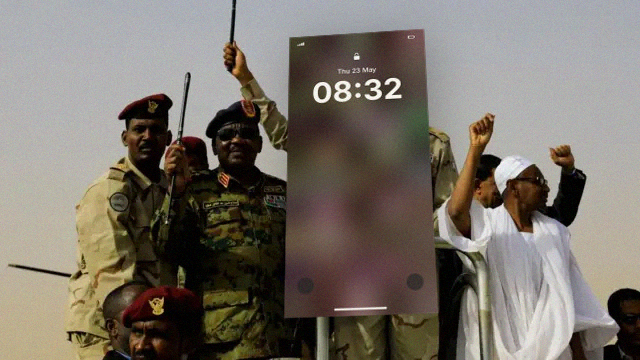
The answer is 8 h 32 min
